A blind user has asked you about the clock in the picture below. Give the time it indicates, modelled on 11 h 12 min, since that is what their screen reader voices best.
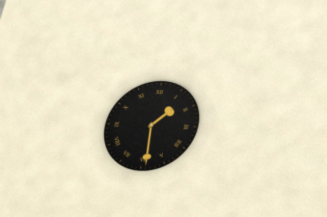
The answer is 1 h 29 min
